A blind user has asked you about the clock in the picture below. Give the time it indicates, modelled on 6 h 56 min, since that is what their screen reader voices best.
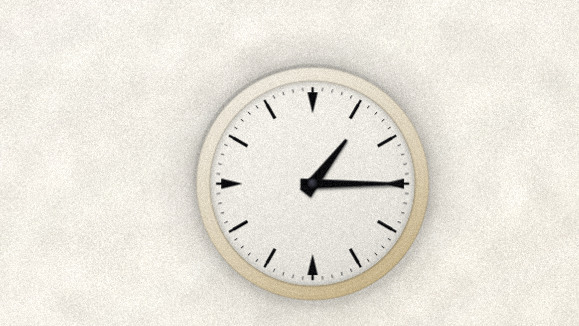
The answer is 1 h 15 min
